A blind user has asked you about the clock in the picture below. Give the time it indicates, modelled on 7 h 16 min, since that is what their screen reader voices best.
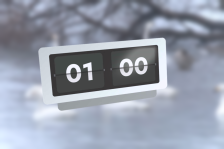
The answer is 1 h 00 min
